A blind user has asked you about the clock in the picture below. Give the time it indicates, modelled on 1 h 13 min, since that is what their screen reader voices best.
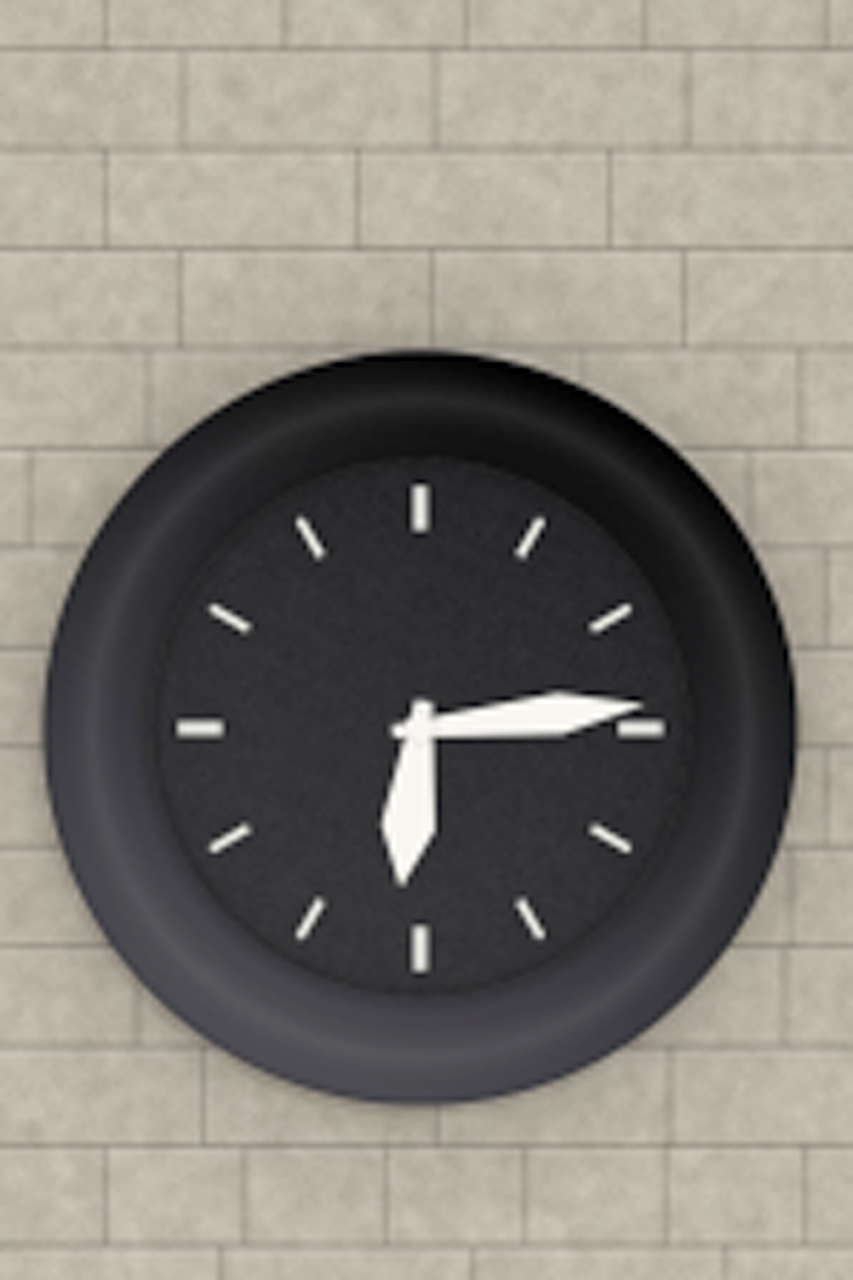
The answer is 6 h 14 min
